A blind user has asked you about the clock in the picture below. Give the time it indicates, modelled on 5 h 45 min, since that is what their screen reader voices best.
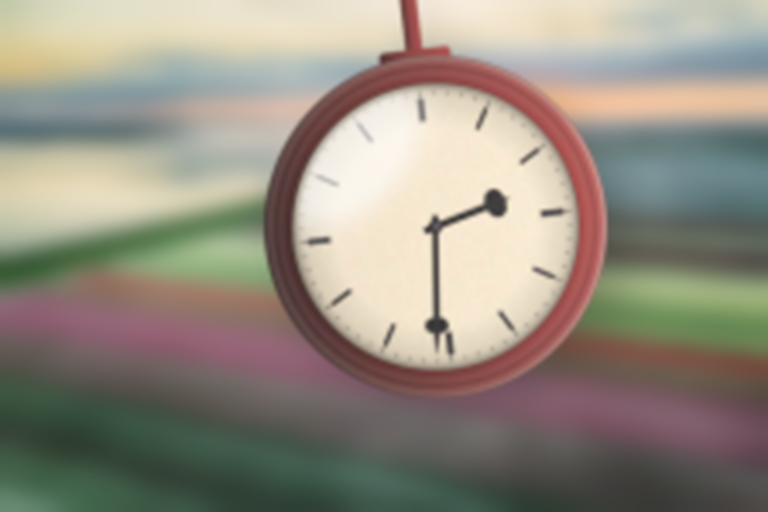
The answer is 2 h 31 min
